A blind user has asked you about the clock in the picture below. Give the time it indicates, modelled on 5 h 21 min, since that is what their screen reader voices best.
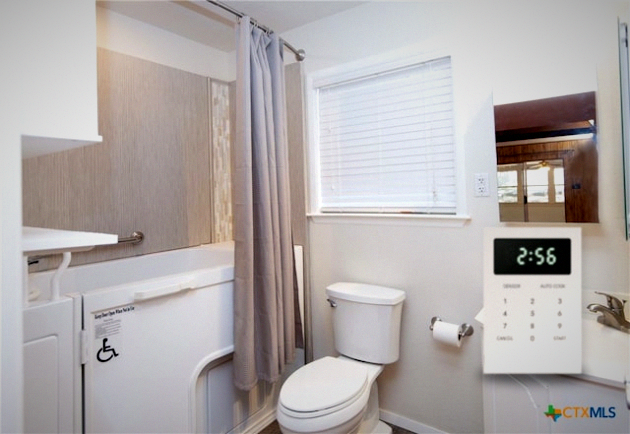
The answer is 2 h 56 min
